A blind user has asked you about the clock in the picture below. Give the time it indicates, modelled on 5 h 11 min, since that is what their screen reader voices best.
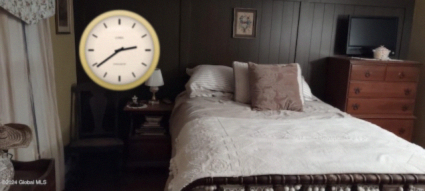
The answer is 2 h 39 min
